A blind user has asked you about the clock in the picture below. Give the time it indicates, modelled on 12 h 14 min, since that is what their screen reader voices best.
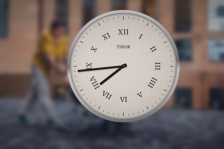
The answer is 7 h 44 min
